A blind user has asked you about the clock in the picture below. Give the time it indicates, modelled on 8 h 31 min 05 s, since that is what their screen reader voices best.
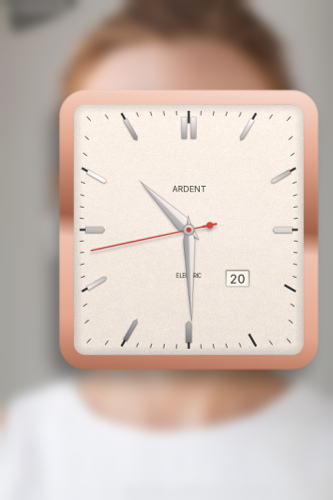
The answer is 10 h 29 min 43 s
